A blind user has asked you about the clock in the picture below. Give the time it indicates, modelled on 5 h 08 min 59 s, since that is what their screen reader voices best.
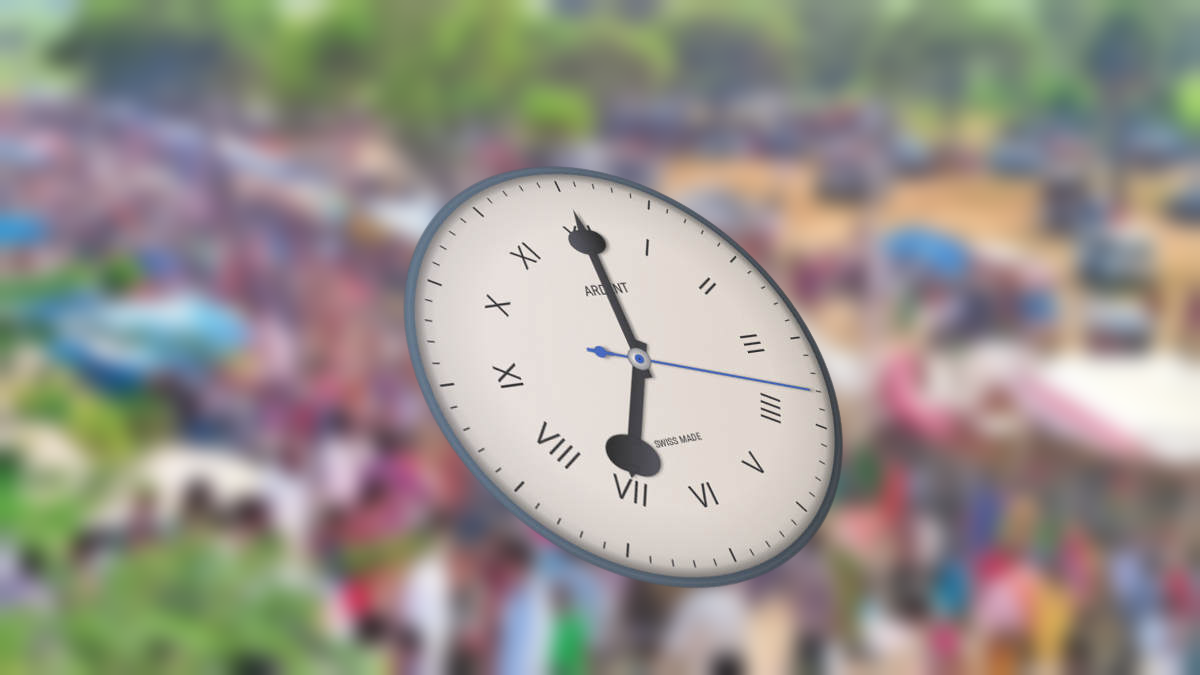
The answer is 7 h 00 min 18 s
